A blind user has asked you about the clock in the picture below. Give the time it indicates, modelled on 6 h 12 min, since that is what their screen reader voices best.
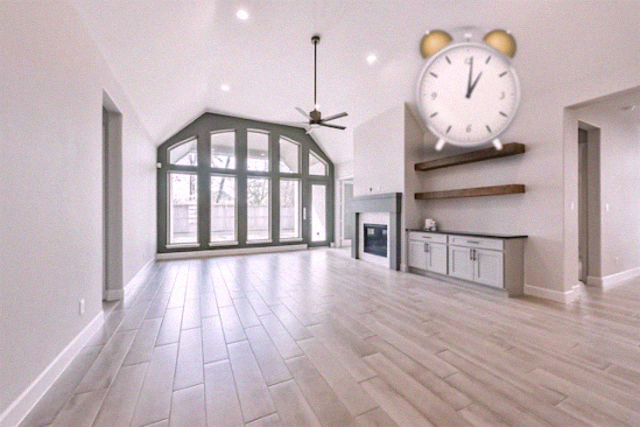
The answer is 1 h 01 min
